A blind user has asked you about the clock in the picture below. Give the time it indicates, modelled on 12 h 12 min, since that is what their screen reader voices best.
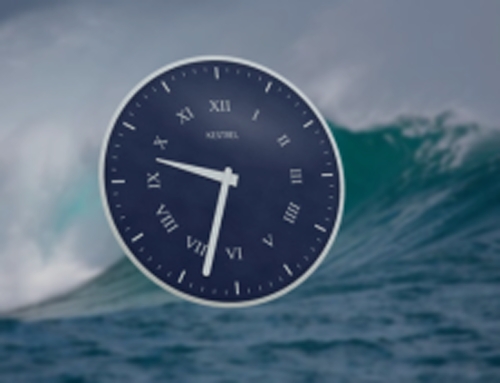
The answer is 9 h 33 min
